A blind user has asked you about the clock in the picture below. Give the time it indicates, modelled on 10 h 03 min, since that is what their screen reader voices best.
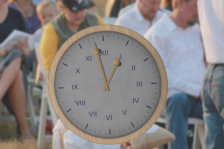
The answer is 12 h 58 min
